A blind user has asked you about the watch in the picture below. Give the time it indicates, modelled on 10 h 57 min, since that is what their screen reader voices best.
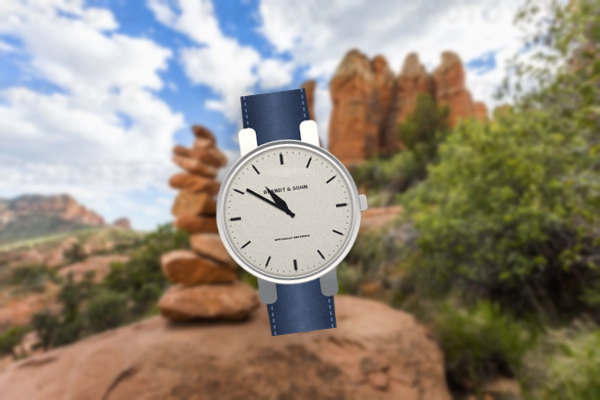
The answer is 10 h 51 min
